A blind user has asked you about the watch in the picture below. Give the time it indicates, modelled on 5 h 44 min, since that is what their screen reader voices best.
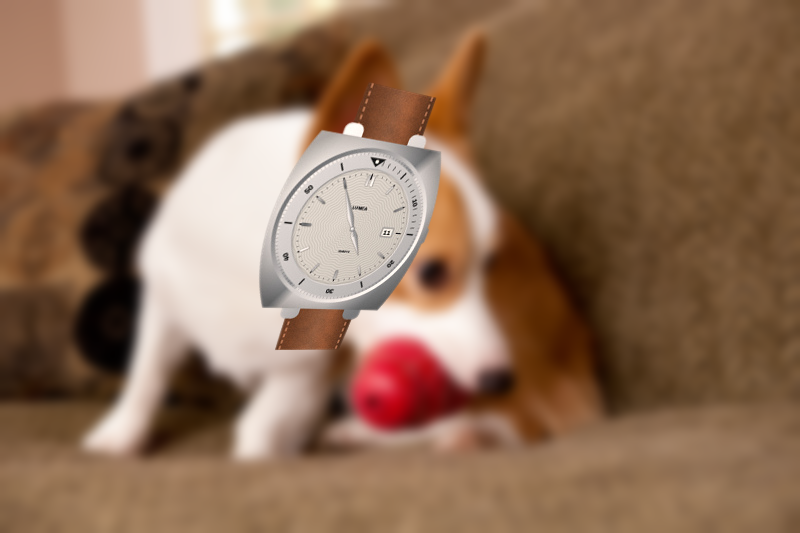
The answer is 4 h 55 min
